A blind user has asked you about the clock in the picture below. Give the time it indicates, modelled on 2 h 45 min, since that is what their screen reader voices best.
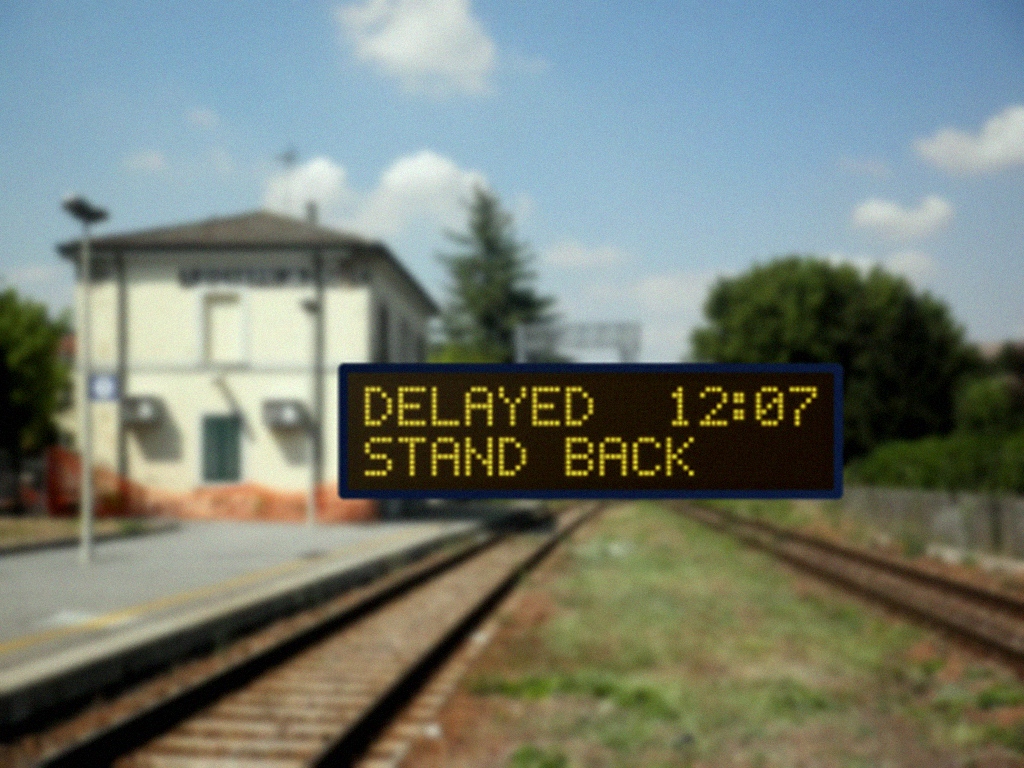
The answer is 12 h 07 min
